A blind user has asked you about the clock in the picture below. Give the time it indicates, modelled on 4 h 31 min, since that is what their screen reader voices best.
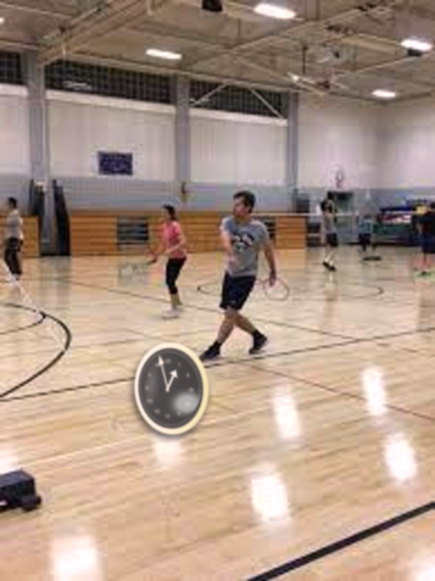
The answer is 12 h 57 min
